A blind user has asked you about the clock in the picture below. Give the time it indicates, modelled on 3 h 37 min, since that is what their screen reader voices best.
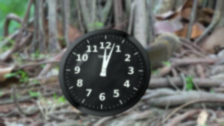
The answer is 12 h 03 min
